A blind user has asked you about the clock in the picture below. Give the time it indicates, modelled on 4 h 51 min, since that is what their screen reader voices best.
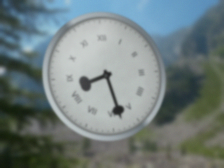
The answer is 8 h 28 min
